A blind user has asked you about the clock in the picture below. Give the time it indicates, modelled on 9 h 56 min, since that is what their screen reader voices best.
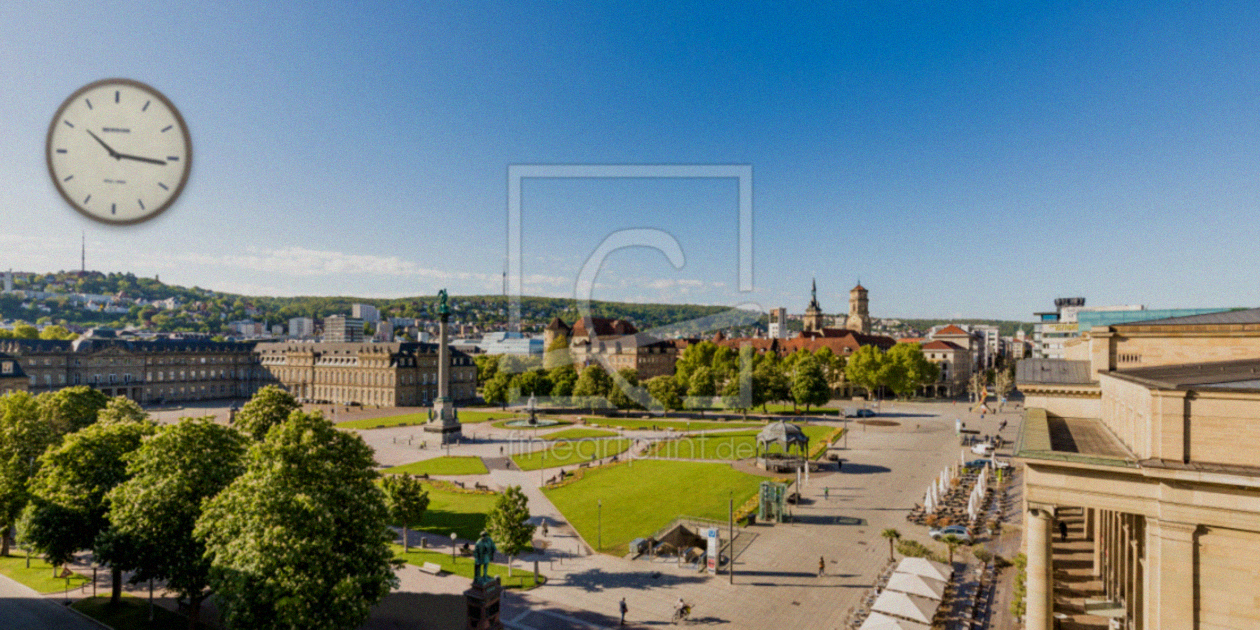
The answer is 10 h 16 min
